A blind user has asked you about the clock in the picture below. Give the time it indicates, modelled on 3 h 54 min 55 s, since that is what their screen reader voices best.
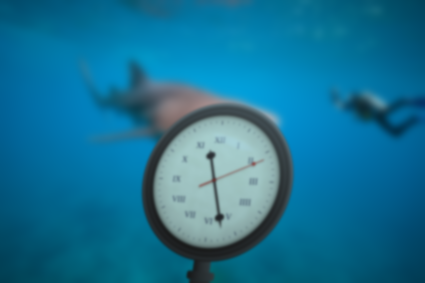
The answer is 11 h 27 min 11 s
